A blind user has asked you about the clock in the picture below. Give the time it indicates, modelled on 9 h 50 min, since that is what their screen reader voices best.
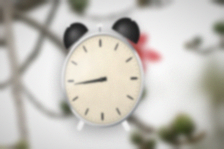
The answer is 8 h 44 min
